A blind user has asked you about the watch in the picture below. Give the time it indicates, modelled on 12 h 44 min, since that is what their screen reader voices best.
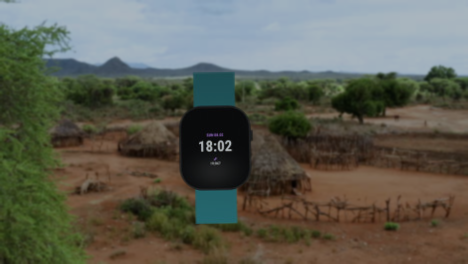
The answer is 18 h 02 min
